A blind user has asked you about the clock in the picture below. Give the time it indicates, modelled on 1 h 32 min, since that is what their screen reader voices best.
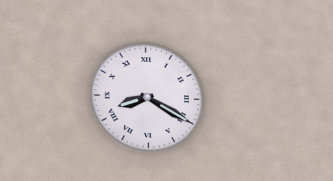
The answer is 8 h 20 min
